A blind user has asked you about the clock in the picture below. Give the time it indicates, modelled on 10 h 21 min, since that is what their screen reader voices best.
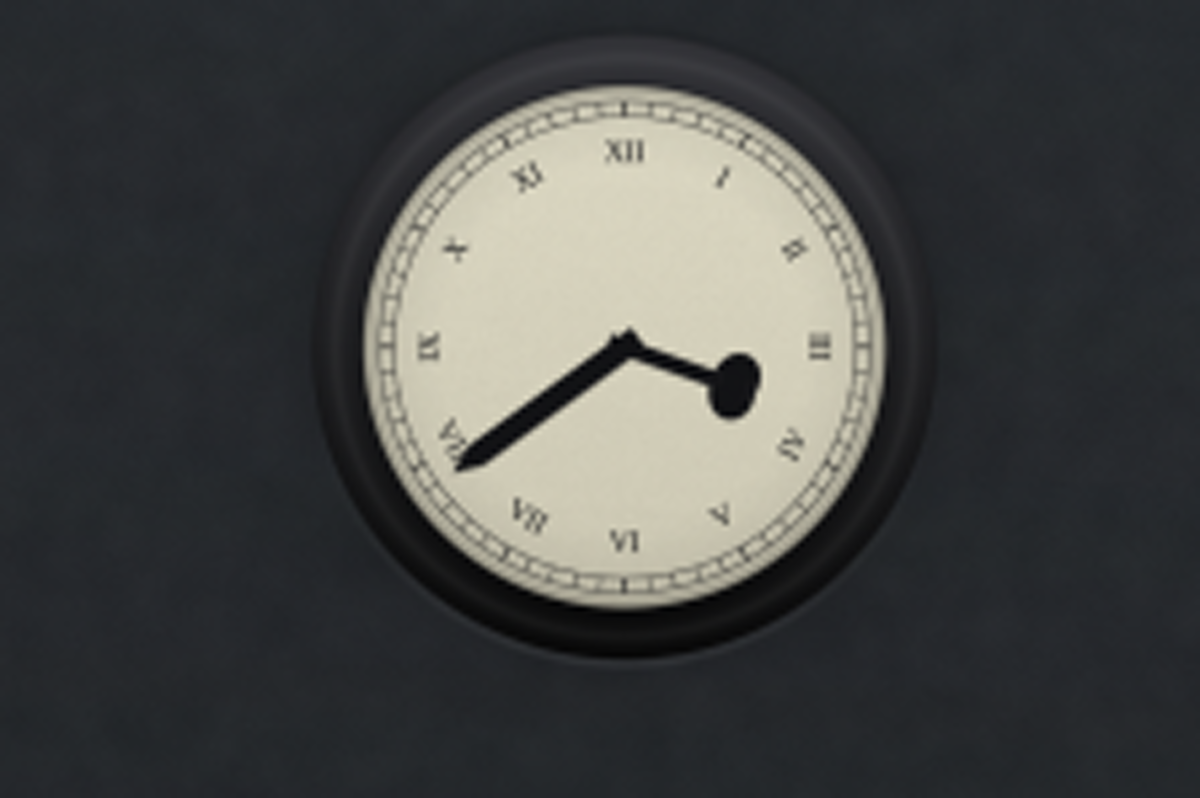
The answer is 3 h 39 min
